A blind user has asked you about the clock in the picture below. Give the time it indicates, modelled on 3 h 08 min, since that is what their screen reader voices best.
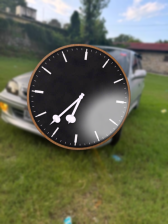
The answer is 6 h 37 min
